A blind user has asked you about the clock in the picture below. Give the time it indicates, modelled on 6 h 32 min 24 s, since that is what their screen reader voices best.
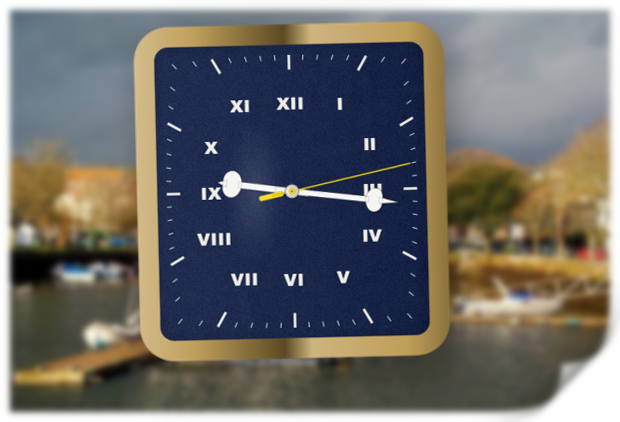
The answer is 9 h 16 min 13 s
